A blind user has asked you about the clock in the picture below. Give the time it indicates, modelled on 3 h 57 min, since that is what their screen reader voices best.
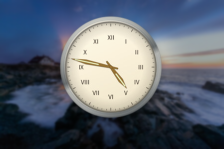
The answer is 4 h 47 min
